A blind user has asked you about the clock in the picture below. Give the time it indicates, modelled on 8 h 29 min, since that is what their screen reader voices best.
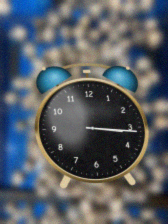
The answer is 3 h 16 min
